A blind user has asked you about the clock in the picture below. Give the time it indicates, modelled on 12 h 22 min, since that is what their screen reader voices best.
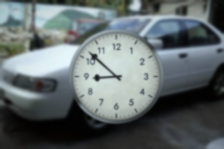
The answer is 8 h 52 min
